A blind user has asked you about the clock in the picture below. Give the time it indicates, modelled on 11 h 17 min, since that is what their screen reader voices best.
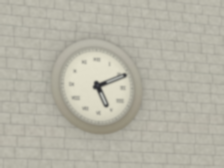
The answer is 5 h 11 min
